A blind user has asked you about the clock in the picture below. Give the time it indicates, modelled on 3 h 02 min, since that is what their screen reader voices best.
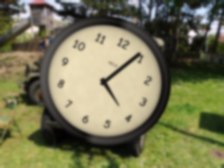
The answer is 4 h 04 min
